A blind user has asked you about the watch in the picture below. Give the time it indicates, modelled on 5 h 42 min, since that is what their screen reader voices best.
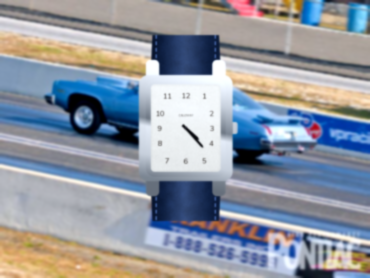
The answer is 4 h 23 min
